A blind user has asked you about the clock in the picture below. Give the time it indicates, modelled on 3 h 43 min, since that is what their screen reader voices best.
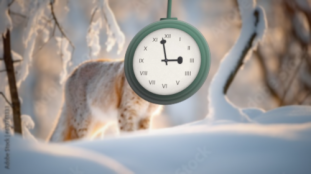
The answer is 2 h 58 min
